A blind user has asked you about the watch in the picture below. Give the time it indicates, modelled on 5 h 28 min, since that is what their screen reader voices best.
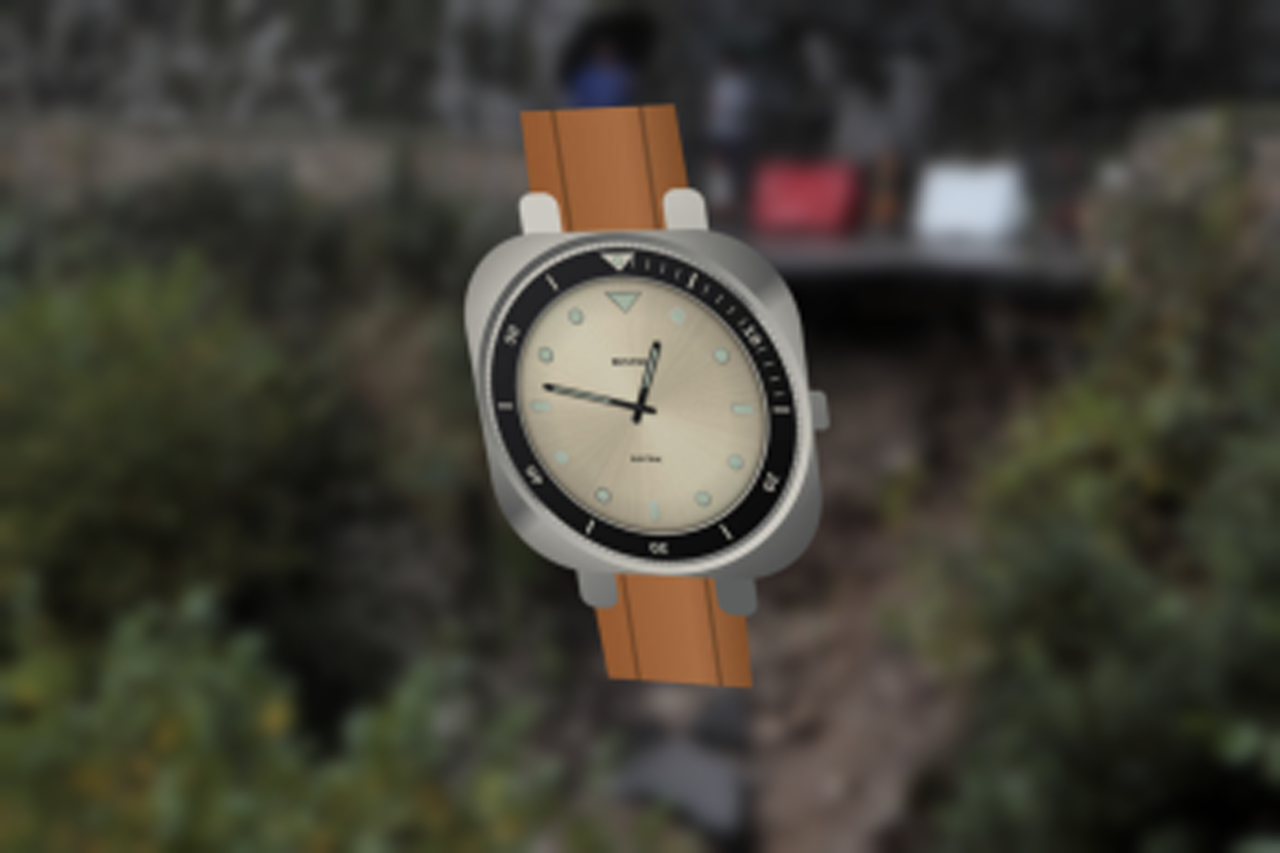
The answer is 12 h 47 min
